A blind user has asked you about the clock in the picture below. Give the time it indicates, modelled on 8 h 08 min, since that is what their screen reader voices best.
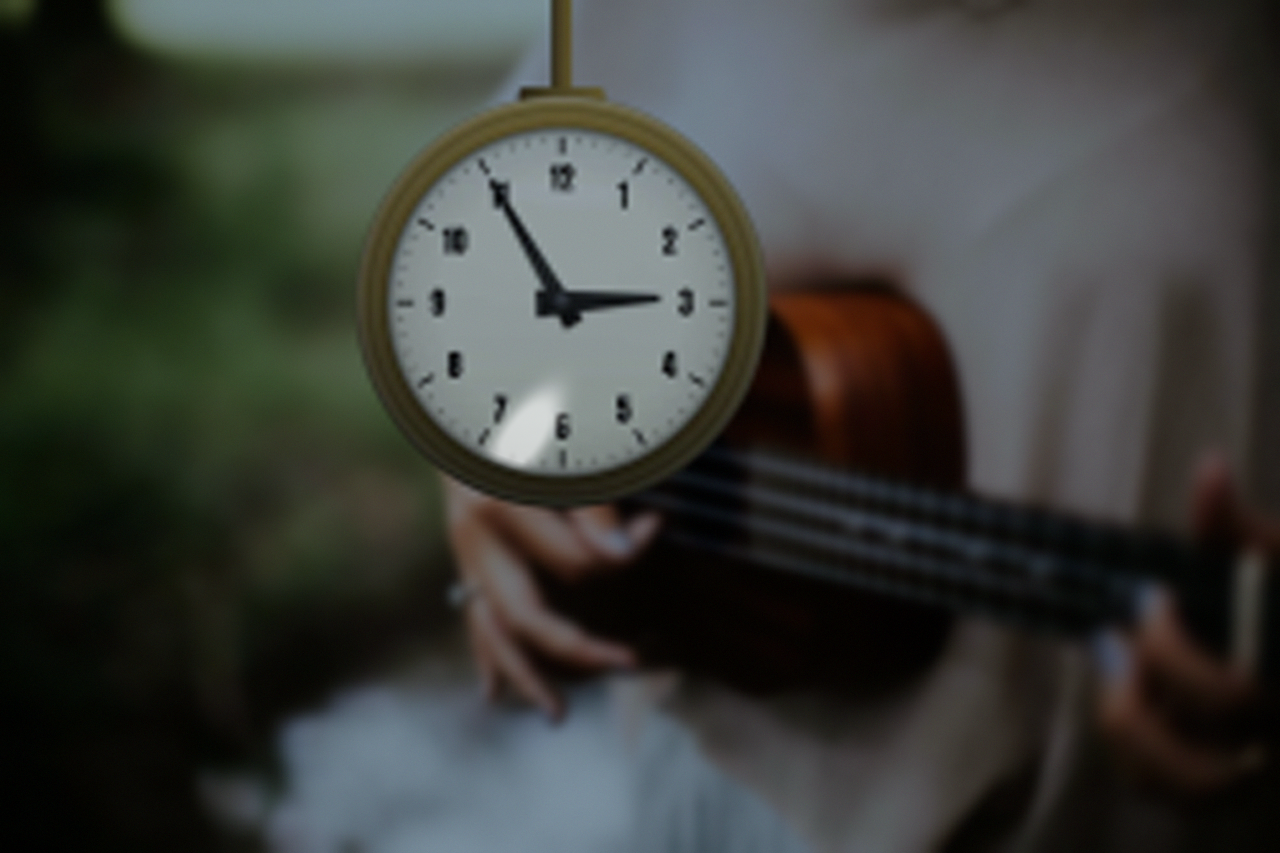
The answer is 2 h 55 min
